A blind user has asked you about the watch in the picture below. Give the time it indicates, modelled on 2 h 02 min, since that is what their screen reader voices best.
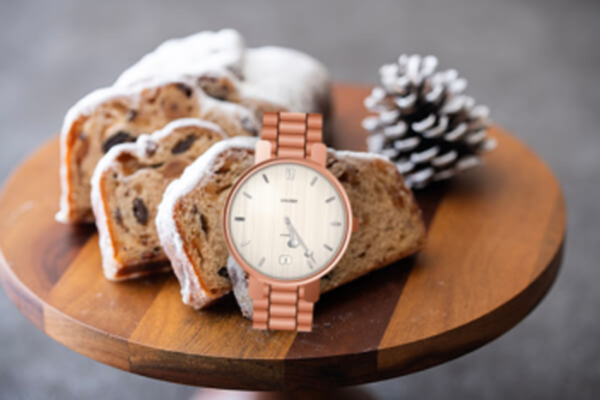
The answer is 5 h 24 min
